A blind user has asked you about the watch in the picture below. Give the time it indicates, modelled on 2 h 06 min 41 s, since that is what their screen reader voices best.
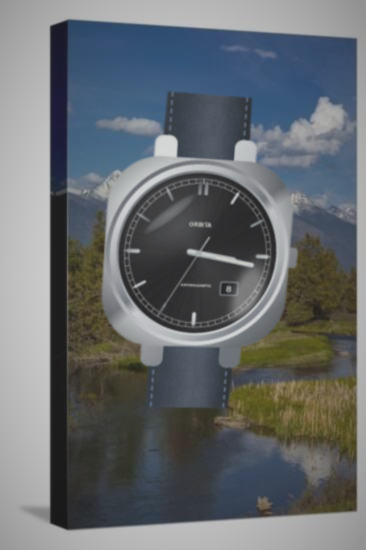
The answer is 3 h 16 min 35 s
